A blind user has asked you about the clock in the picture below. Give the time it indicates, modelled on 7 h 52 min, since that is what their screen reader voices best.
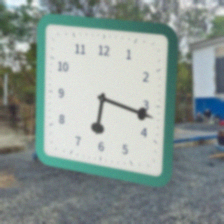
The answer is 6 h 17 min
